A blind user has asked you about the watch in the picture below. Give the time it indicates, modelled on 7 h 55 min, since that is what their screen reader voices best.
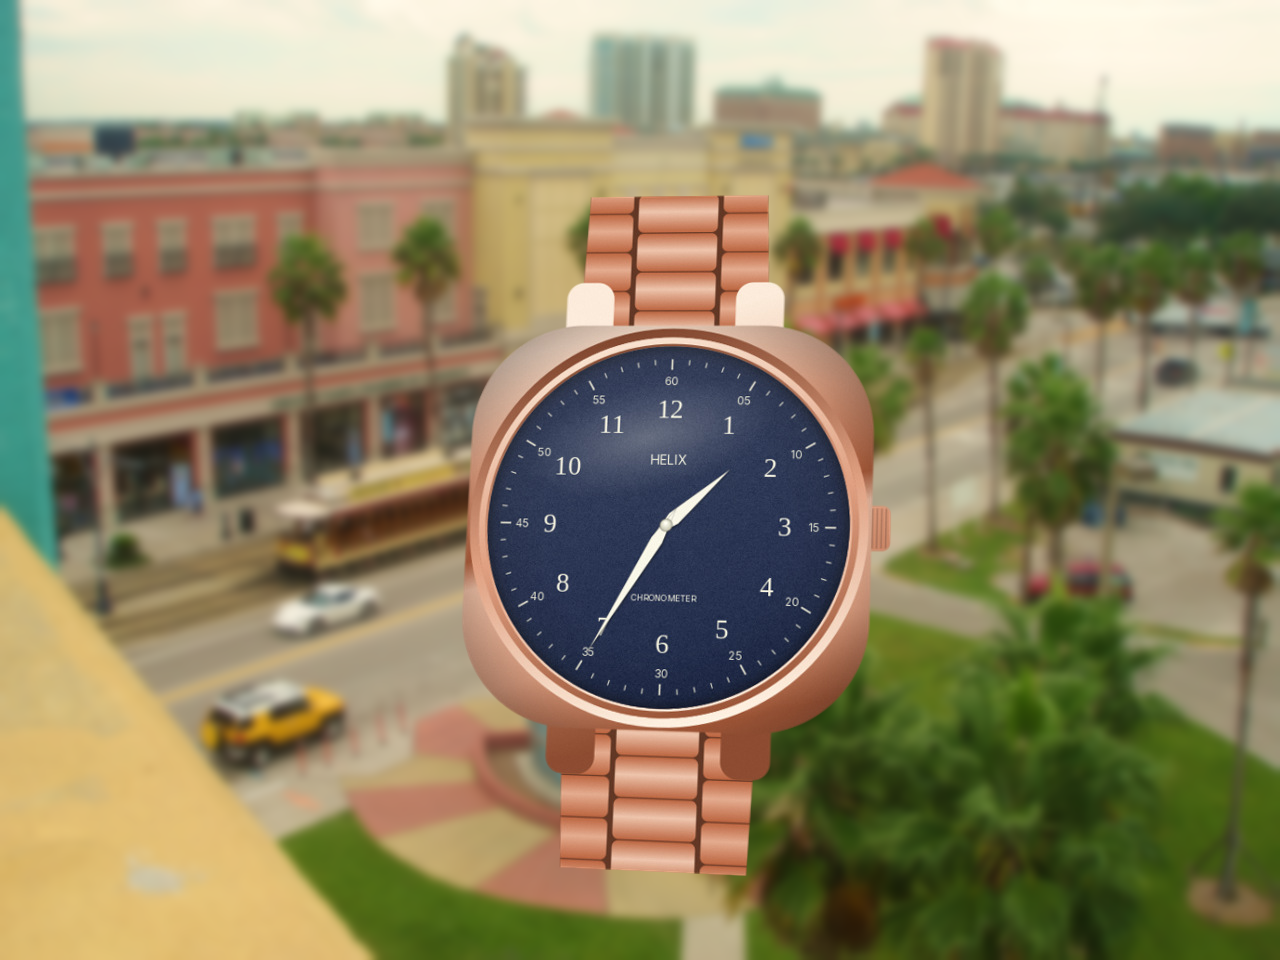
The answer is 1 h 35 min
